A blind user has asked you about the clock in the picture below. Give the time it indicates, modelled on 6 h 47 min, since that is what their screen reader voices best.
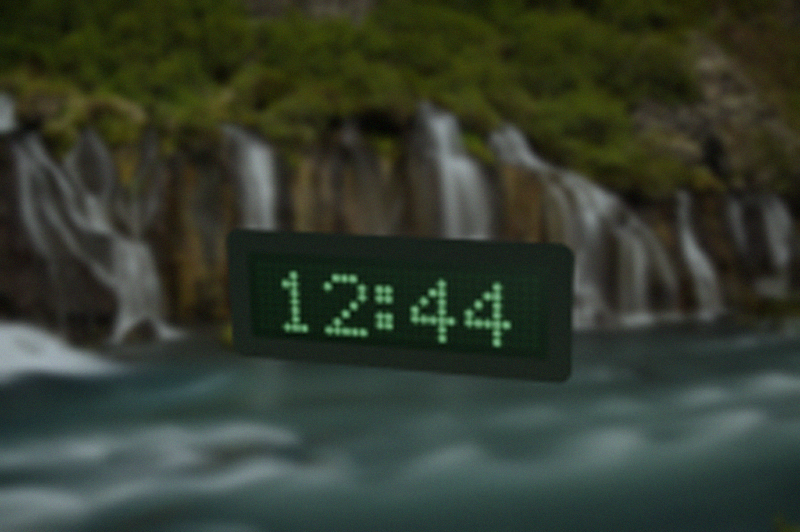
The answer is 12 h 44 min
